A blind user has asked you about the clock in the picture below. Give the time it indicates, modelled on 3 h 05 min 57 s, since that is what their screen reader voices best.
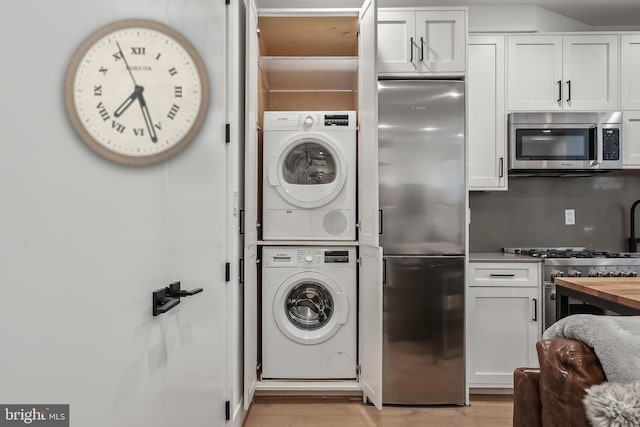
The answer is 7 h 26 min 56 s
